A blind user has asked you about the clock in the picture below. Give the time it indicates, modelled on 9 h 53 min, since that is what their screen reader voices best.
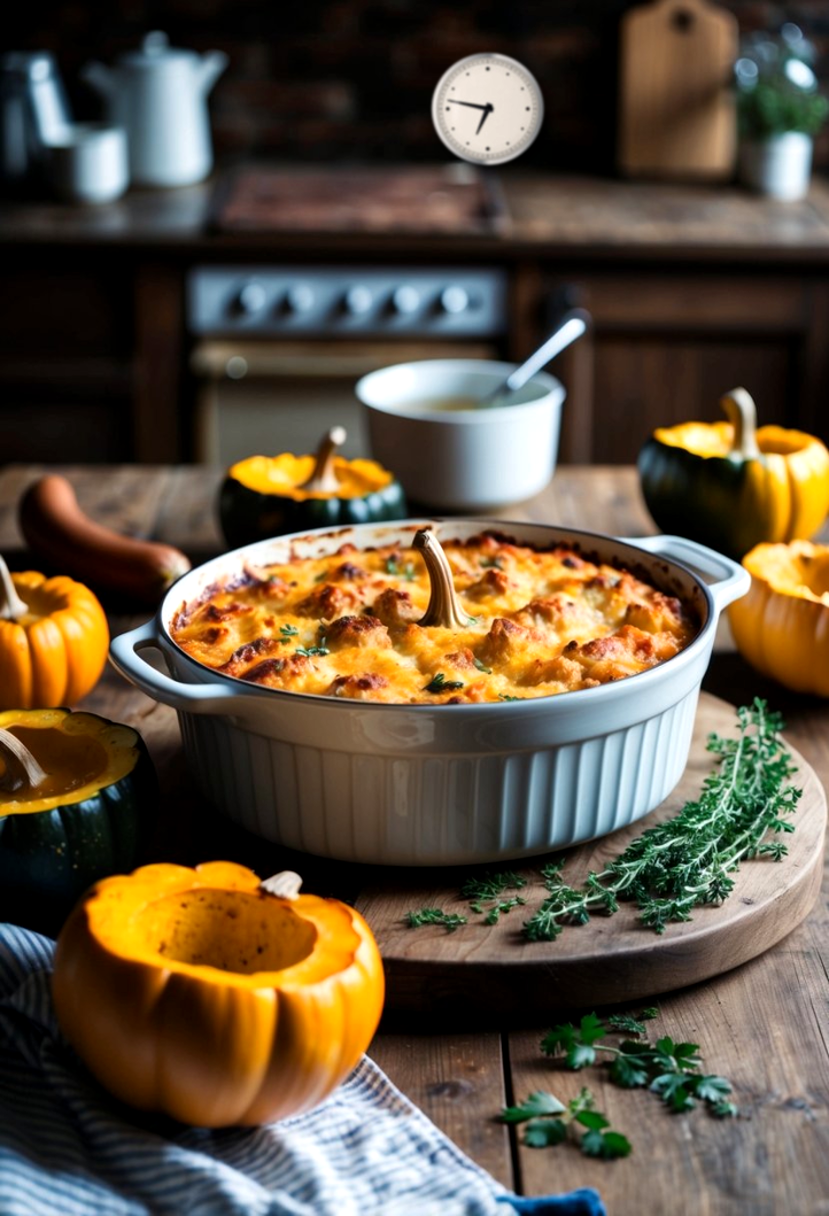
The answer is 6 h 47 min
